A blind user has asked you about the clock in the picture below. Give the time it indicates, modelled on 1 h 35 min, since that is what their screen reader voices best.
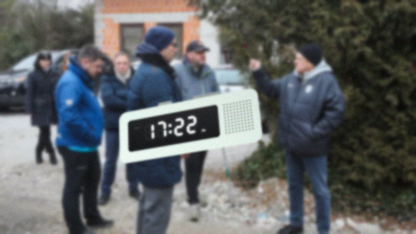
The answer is 17 h 22 min
